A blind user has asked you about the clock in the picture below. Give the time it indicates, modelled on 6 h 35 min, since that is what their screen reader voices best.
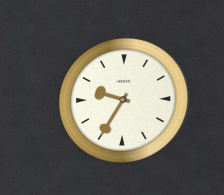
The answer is 9 h 35 min
